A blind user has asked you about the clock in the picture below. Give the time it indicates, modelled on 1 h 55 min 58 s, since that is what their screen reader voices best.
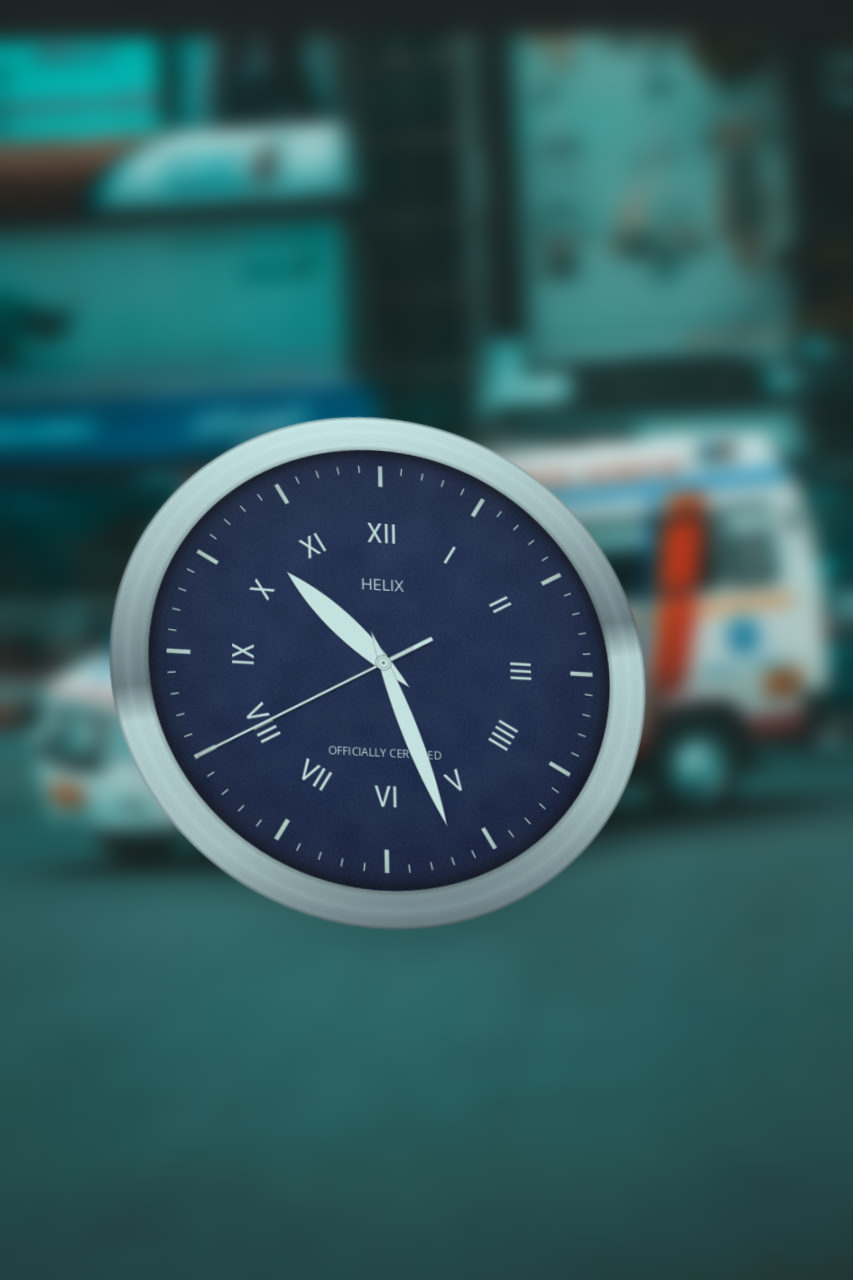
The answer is 10 h 26 min 40 s
